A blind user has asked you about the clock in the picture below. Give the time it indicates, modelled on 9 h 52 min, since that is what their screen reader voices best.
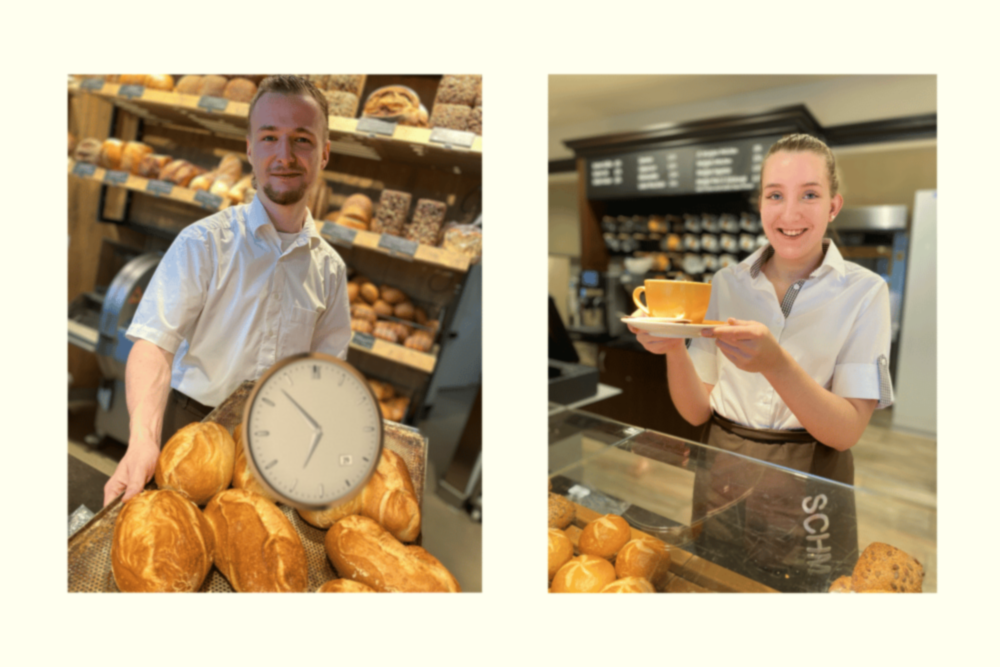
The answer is 6 h 53 min
